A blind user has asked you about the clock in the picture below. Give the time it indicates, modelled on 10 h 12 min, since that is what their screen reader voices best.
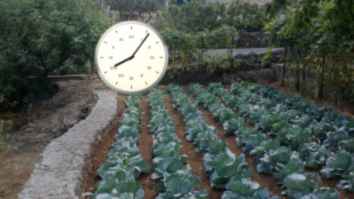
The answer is 8 h 06 min
